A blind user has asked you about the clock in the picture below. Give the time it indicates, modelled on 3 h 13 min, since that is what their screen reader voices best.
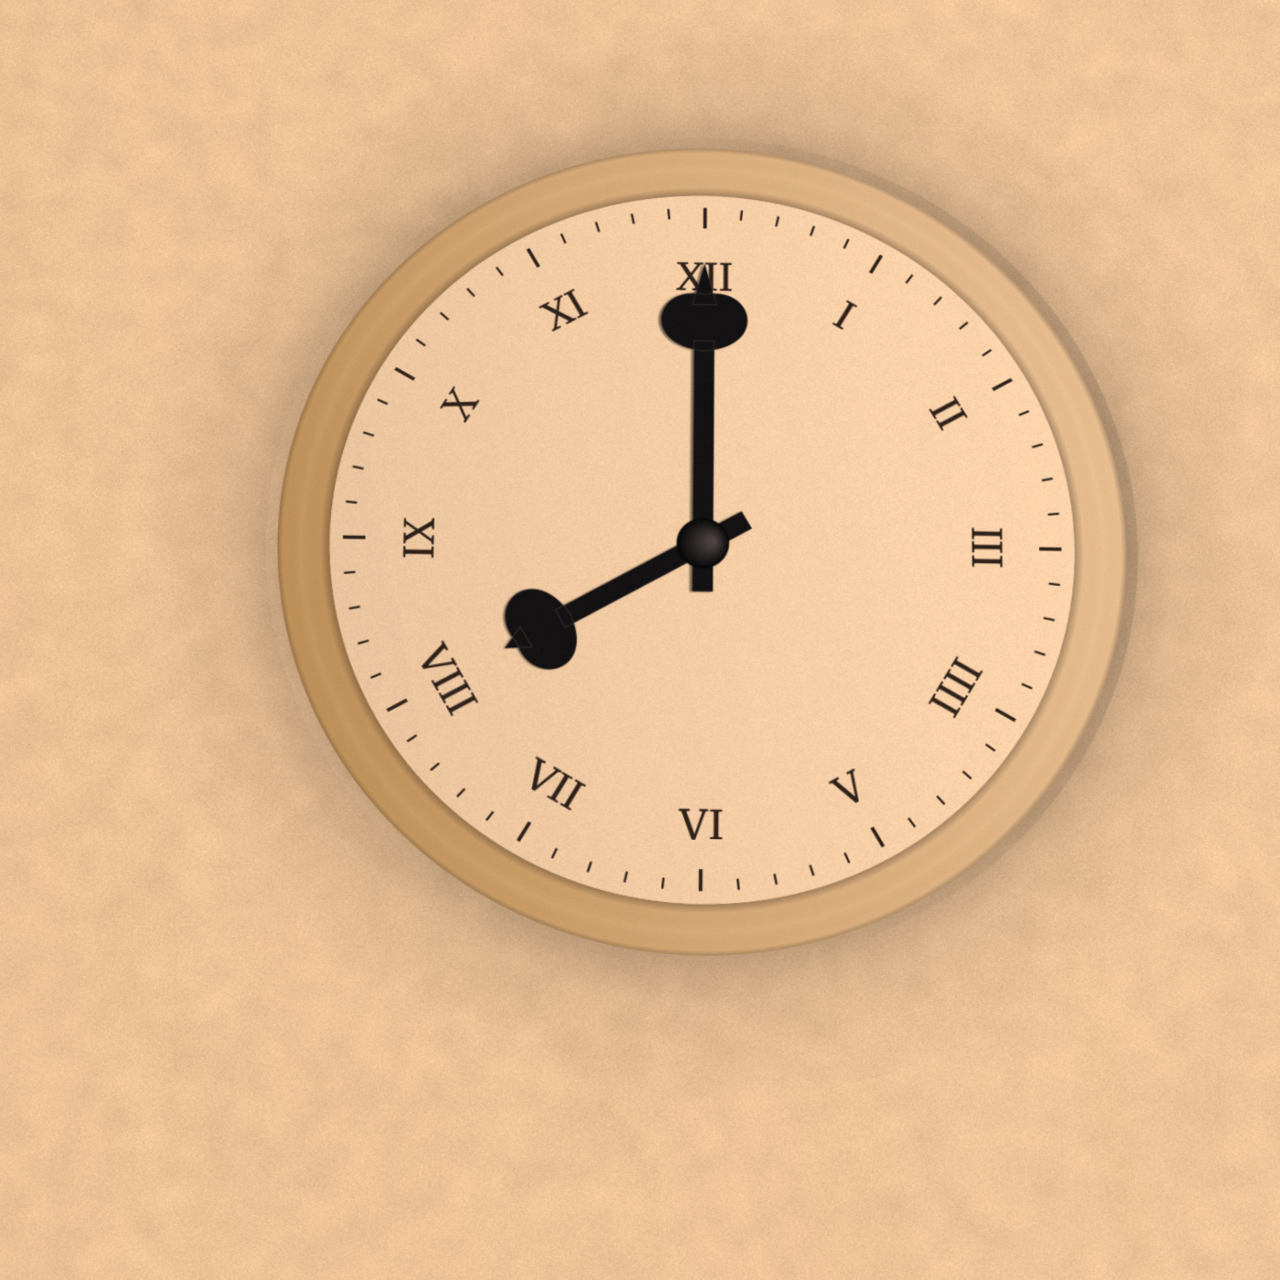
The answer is 8 h 00 min
